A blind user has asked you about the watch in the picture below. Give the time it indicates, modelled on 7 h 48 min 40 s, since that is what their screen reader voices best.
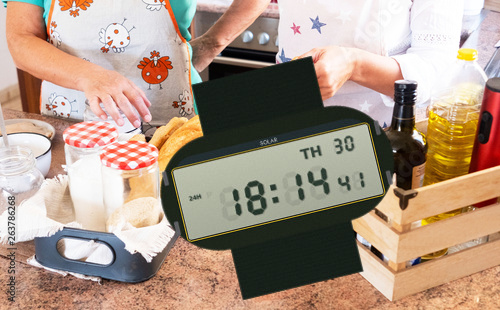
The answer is 18 h 14 min 41 s
